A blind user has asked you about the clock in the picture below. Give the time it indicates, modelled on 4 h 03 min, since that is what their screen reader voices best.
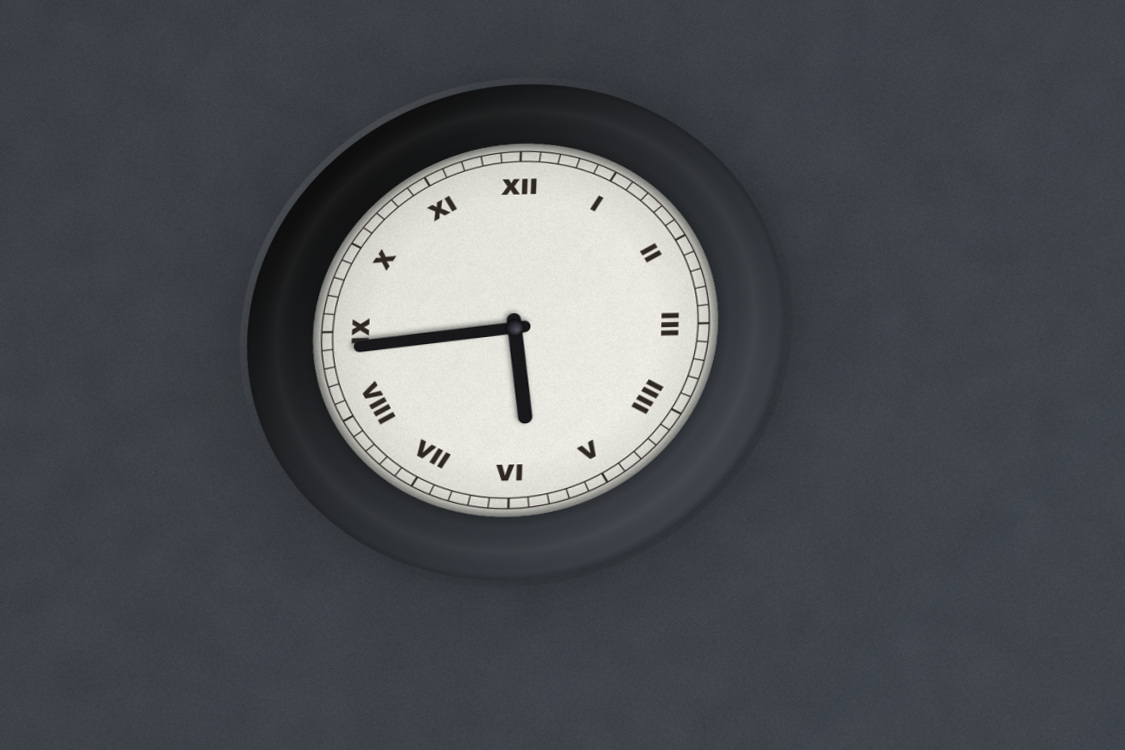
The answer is 5 h 44 min
